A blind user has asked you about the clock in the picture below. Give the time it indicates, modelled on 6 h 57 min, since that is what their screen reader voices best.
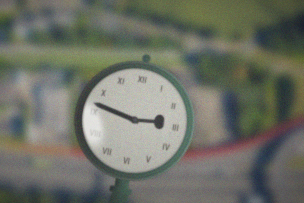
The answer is 2 h 47 min
